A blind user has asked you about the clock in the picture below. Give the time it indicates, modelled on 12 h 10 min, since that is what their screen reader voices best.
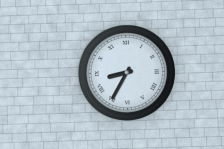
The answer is 8 h 35 min
